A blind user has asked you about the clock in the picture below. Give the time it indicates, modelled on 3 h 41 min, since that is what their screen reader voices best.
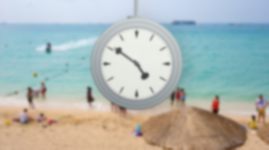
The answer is 4 h 51 min
